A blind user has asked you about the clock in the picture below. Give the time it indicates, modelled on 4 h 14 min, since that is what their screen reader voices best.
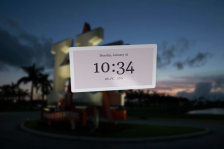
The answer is 10 h 34 min
